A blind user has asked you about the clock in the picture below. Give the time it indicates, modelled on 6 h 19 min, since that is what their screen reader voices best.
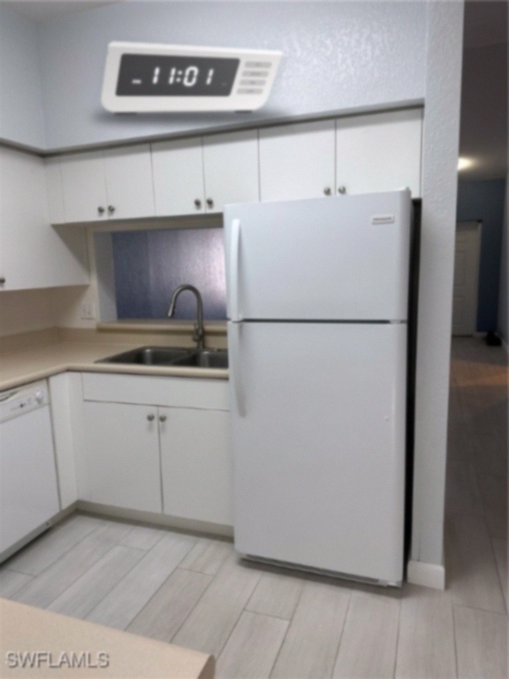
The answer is 11 h 01 min
